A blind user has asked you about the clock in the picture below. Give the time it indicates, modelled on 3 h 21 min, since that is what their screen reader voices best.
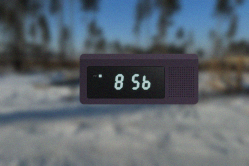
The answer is 8 h 56 min
